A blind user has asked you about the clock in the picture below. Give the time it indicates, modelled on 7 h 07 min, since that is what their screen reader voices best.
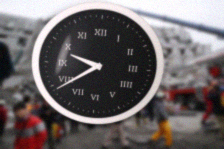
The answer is 9 h 39 min
